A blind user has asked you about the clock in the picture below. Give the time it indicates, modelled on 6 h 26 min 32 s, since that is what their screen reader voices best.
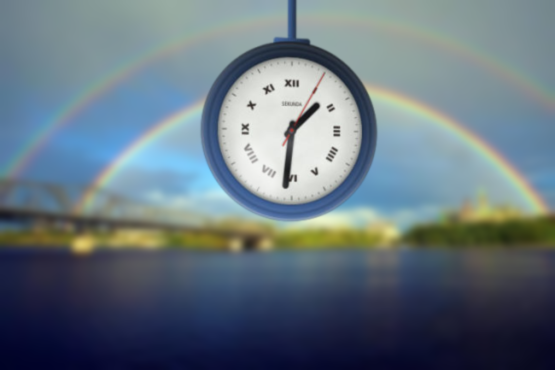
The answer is 1 h 31 min 05 s
